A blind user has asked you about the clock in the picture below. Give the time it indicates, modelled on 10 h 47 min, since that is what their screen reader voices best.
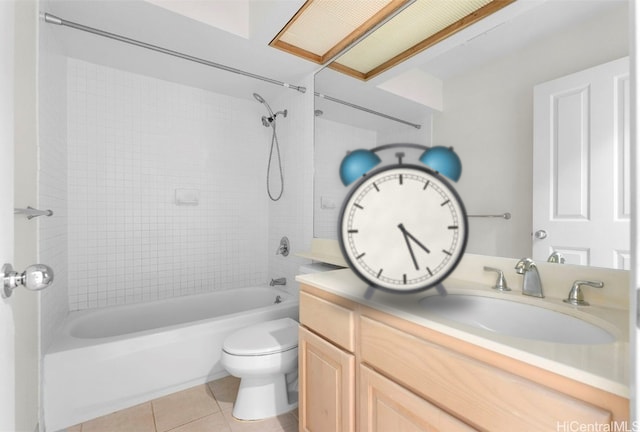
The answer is 4 h 27 min
